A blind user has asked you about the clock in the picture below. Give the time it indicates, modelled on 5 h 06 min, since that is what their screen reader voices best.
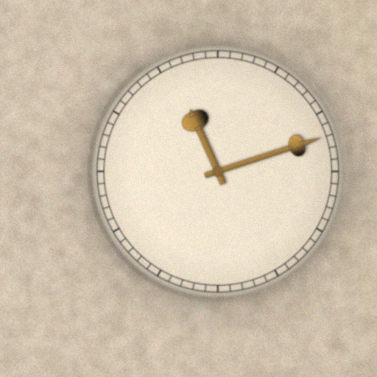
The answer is 11 h 12 min
